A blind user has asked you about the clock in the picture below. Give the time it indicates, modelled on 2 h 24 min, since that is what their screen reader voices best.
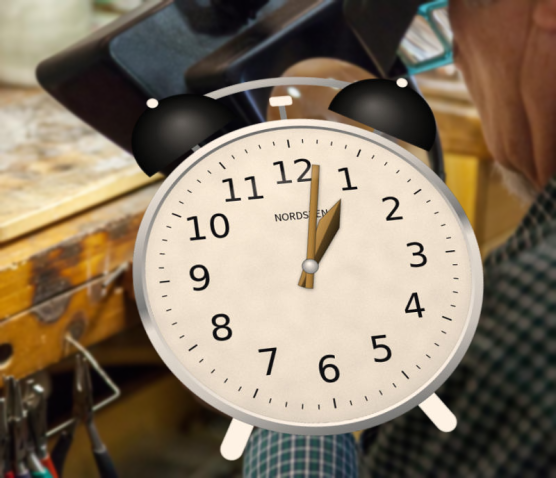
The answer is 1 h 02 min
